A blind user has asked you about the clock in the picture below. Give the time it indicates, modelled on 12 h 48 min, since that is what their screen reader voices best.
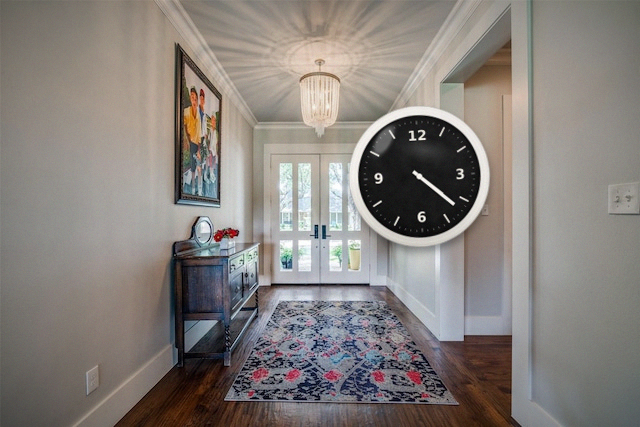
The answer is 4 h 22 min
